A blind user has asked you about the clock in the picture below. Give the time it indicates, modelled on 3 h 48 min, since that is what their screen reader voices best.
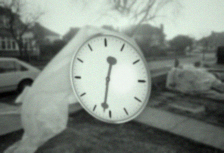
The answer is 12 h 32 min
